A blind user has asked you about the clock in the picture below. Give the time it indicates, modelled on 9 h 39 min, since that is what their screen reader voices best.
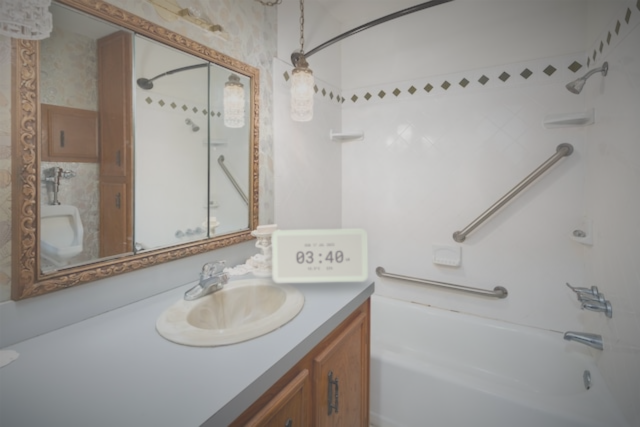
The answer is 3 h 40 min
